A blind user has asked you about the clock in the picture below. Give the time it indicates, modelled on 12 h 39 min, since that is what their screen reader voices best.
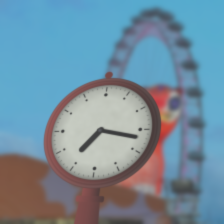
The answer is 7 h 17 min
